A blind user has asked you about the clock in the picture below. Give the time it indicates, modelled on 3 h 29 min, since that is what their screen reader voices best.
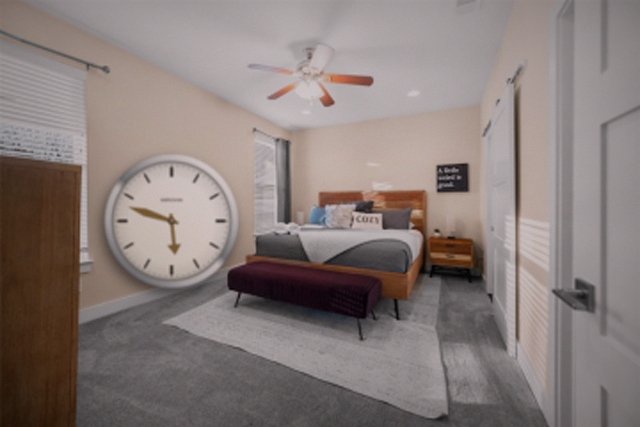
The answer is 5 h 48 min
